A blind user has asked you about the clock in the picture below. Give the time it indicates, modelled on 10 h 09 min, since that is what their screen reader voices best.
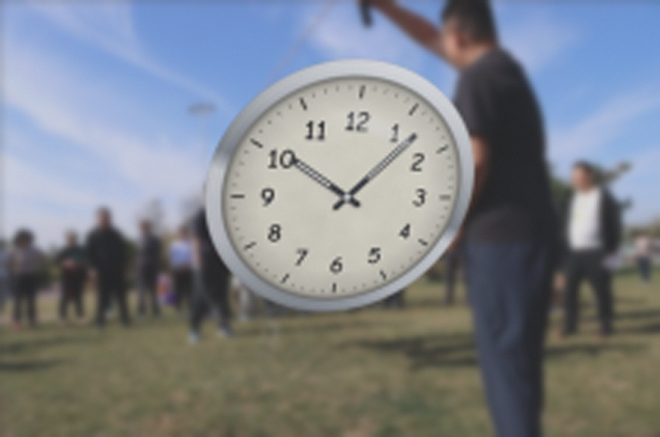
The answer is 10 h 07 min
